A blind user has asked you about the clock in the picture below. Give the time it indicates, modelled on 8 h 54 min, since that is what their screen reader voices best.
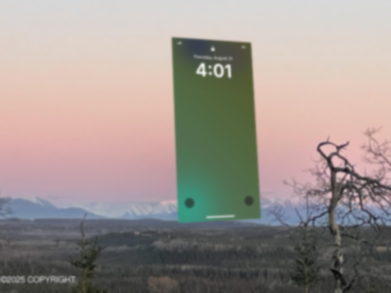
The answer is 4 h 01 min
